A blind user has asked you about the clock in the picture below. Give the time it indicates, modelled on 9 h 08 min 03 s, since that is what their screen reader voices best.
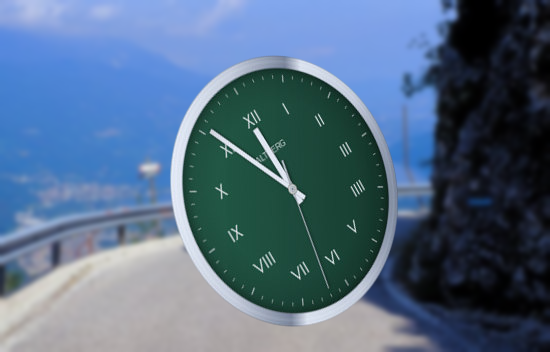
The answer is 11 h 55 min 32 s
